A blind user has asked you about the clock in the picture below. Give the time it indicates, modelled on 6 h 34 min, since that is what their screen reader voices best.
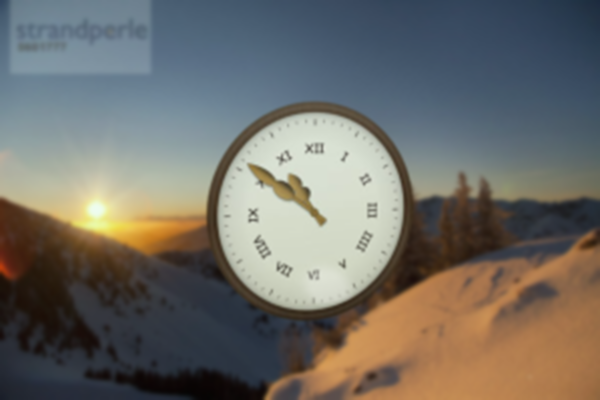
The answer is 10 h 51 min
